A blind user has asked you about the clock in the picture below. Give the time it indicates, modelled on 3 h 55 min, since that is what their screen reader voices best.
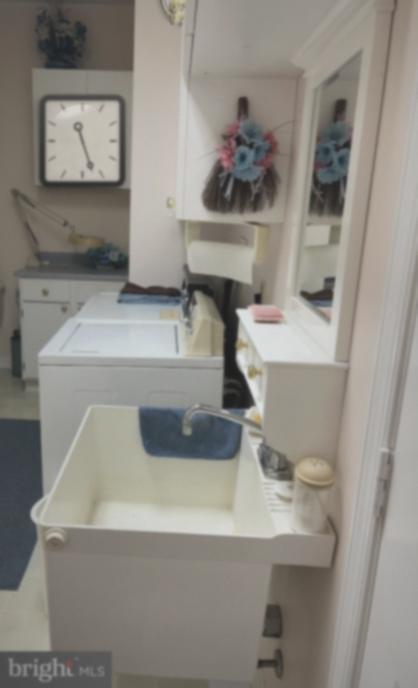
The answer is 11 h 27 min
